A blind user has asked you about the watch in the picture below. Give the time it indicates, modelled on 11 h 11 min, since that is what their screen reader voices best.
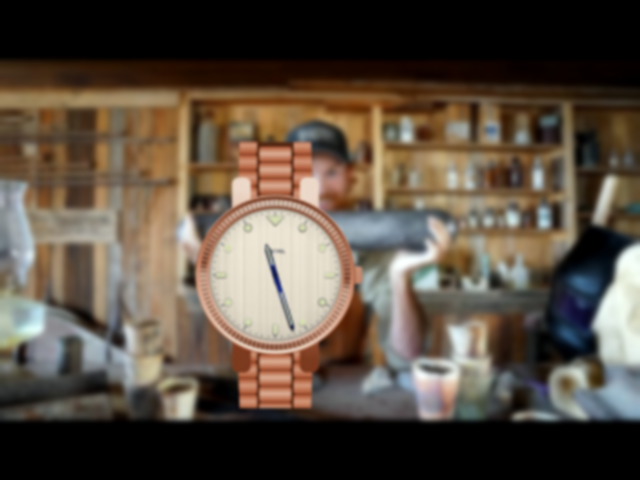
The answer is 11 h 27 min
